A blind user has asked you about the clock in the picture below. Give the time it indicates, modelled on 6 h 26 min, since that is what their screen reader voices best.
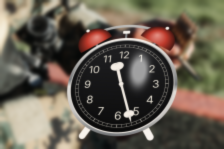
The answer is 11 h 27 min
